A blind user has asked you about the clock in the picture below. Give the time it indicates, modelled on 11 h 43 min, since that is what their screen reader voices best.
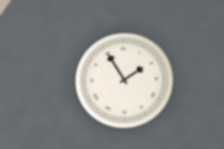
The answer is 1 h 55 min
